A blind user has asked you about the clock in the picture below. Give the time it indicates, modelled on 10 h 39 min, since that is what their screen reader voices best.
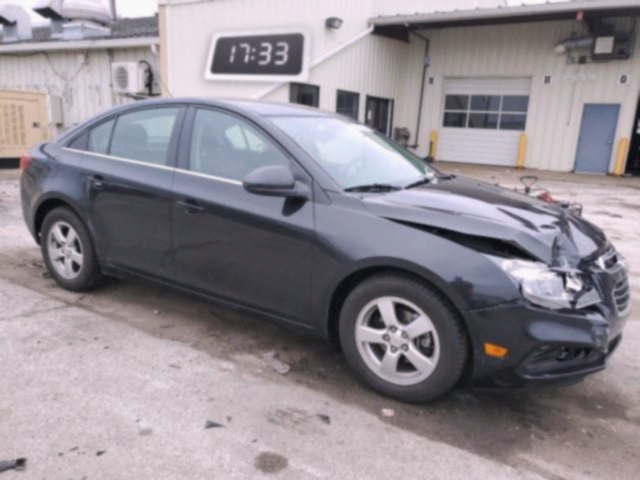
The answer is 17 h 33 min
